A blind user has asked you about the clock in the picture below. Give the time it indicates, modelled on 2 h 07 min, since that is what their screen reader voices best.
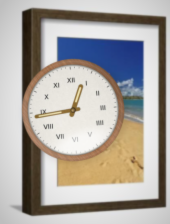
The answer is 12 h 44 min
